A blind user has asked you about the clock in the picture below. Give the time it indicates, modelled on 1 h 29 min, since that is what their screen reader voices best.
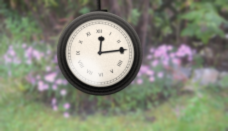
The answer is 12 h 14 min
